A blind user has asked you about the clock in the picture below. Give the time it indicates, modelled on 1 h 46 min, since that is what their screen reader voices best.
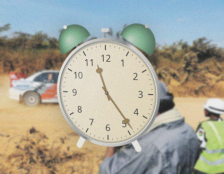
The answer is 11 h 24 min
